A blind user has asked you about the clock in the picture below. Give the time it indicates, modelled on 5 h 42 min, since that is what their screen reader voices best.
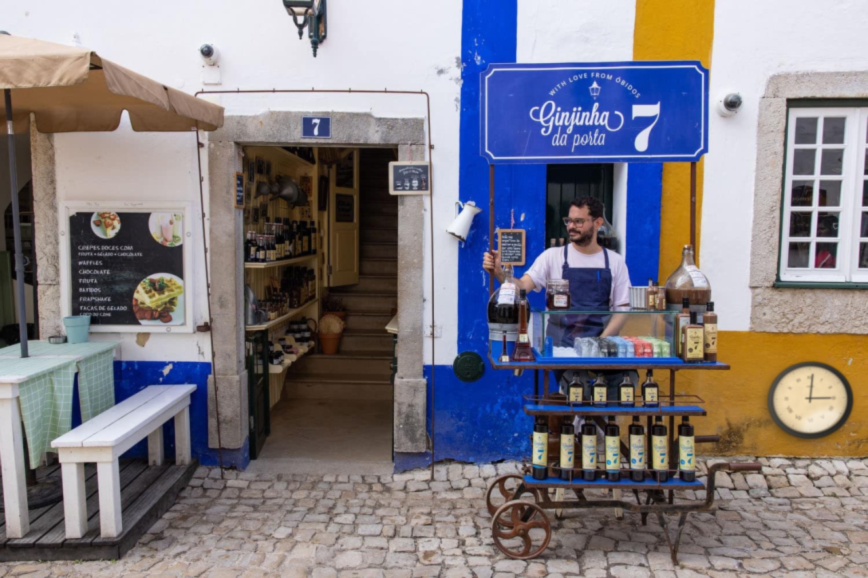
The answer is 3 h 01 min
